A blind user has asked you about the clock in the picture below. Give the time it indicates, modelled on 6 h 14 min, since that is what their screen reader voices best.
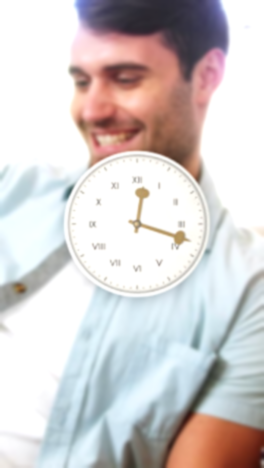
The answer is 12 h 18 min
